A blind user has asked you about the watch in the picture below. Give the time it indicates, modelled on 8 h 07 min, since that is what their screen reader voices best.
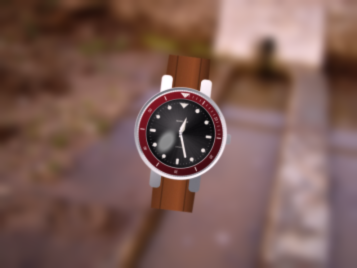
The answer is 12 h 27 min
